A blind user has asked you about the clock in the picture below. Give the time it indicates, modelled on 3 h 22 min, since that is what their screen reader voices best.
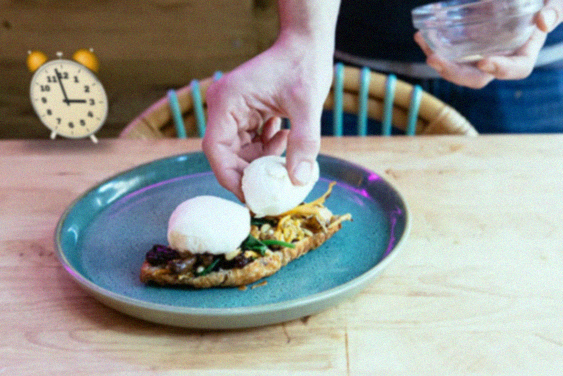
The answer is 2 h 58 min
